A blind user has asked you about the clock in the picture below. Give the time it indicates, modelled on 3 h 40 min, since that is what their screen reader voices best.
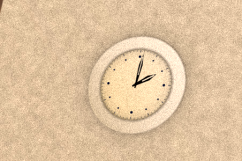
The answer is 2 h 01 min
